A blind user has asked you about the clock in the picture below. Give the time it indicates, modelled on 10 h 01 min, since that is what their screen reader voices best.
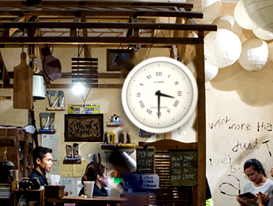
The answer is 3 h 30 min
